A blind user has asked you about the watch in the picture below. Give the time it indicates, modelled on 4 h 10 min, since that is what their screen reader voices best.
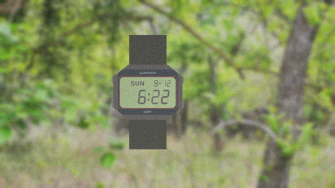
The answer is 6 h 22 min
